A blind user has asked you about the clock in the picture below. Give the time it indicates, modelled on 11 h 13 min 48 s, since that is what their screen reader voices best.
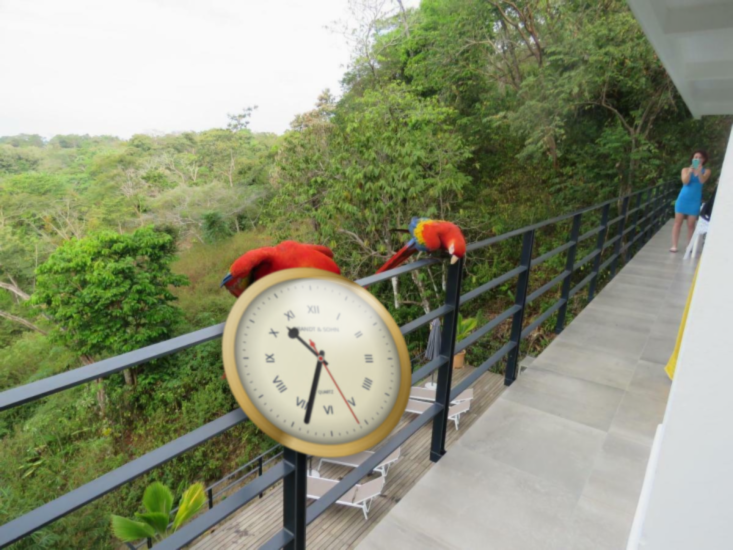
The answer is 10 h 33 min 26 s
